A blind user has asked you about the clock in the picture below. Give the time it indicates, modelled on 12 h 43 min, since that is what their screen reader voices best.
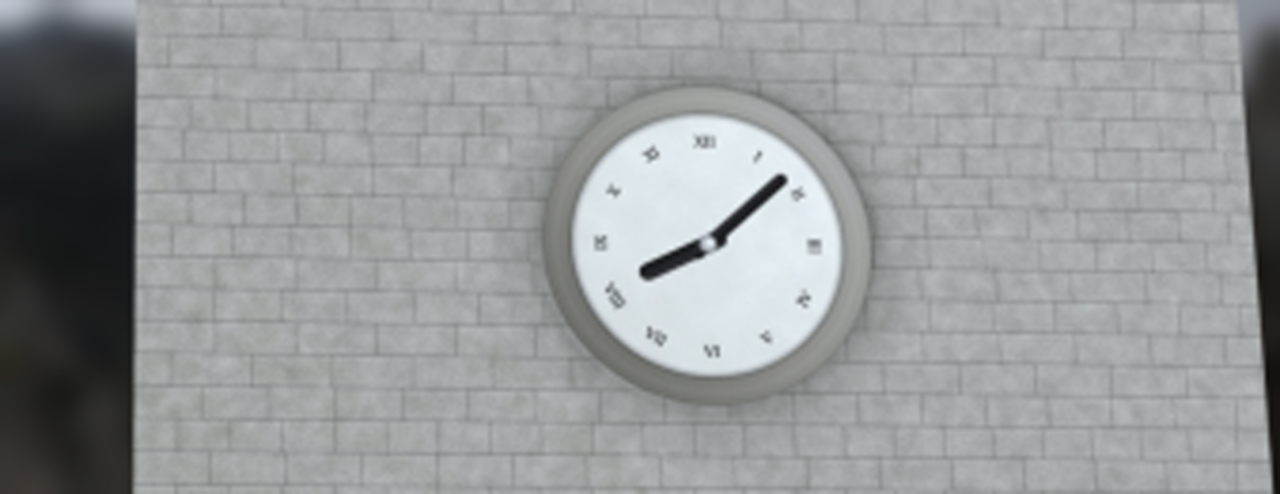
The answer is 8 h 08 min
